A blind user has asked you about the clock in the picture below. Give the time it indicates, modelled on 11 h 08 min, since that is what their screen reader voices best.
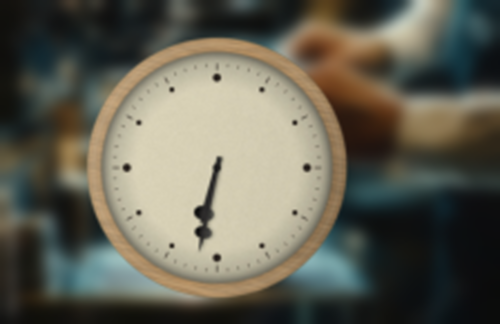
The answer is 6 h 32 min
